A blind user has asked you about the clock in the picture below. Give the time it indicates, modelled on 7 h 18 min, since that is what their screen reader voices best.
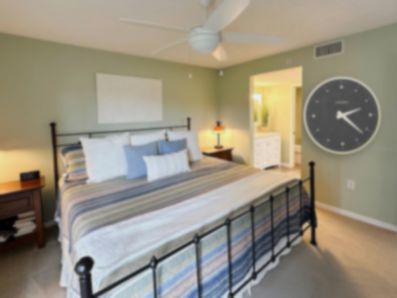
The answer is 2 h 22 min
